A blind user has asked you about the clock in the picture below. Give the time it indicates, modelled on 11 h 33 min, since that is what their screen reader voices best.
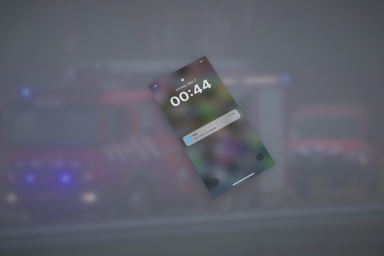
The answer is 0 h 44 min
